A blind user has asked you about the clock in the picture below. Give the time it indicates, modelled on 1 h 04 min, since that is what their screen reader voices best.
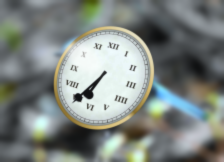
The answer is 6 h 35 min
